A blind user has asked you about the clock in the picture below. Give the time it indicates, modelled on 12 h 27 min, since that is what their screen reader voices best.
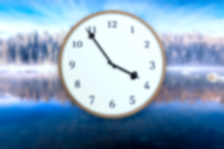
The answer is 3 h 54 min
